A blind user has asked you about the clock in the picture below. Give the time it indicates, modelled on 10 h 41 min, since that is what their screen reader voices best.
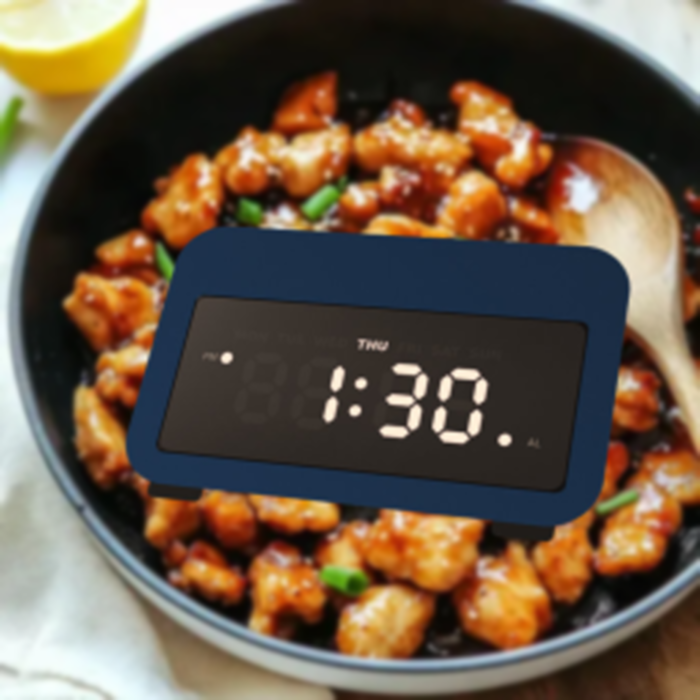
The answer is 1 h 30 min
